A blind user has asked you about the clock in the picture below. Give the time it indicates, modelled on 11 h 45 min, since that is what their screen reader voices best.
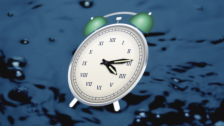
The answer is 4 h 14 min
